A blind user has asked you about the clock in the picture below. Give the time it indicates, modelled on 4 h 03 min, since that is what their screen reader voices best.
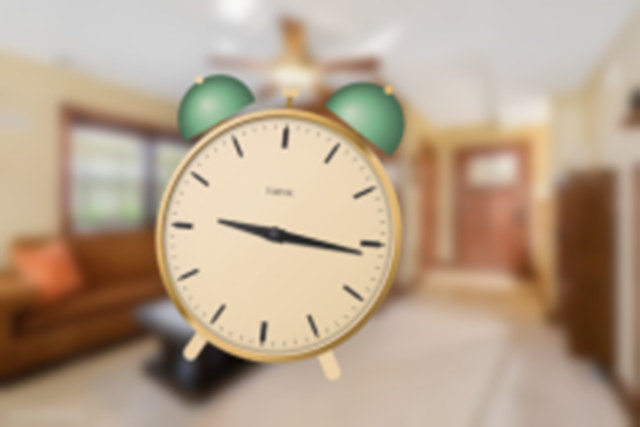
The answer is 9 h 16 min
